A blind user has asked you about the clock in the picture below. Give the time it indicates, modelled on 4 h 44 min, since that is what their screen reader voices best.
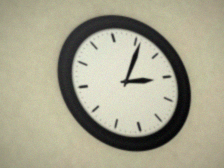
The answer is 3 h 06 min
